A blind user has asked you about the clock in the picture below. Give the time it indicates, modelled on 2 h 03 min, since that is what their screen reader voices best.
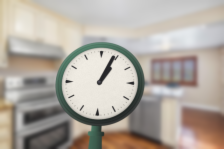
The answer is 1 h 04 min
